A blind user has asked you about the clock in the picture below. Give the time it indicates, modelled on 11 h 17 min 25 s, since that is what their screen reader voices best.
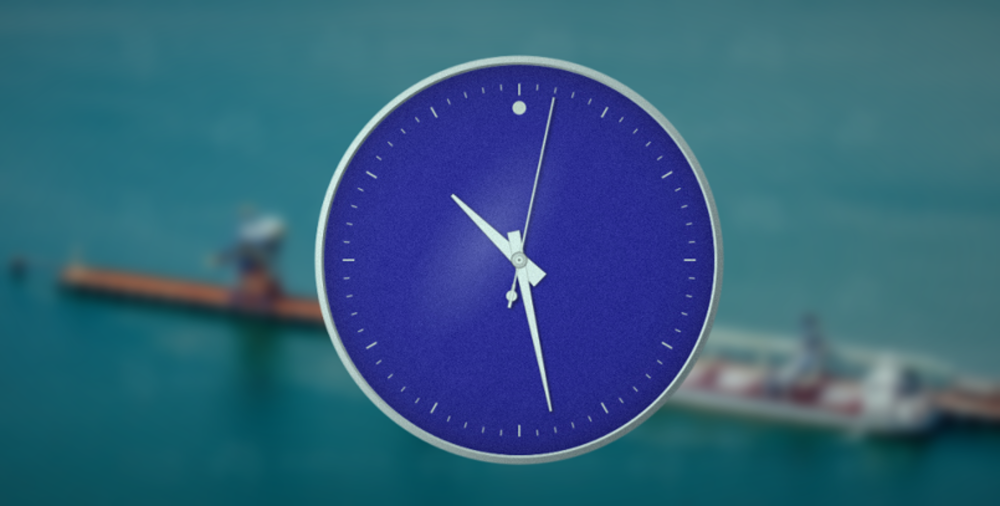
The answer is 10 h 28 min 02 s
